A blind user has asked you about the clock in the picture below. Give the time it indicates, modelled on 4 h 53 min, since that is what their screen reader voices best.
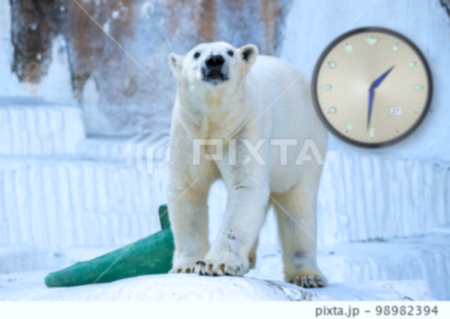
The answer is 1 h 31 min
